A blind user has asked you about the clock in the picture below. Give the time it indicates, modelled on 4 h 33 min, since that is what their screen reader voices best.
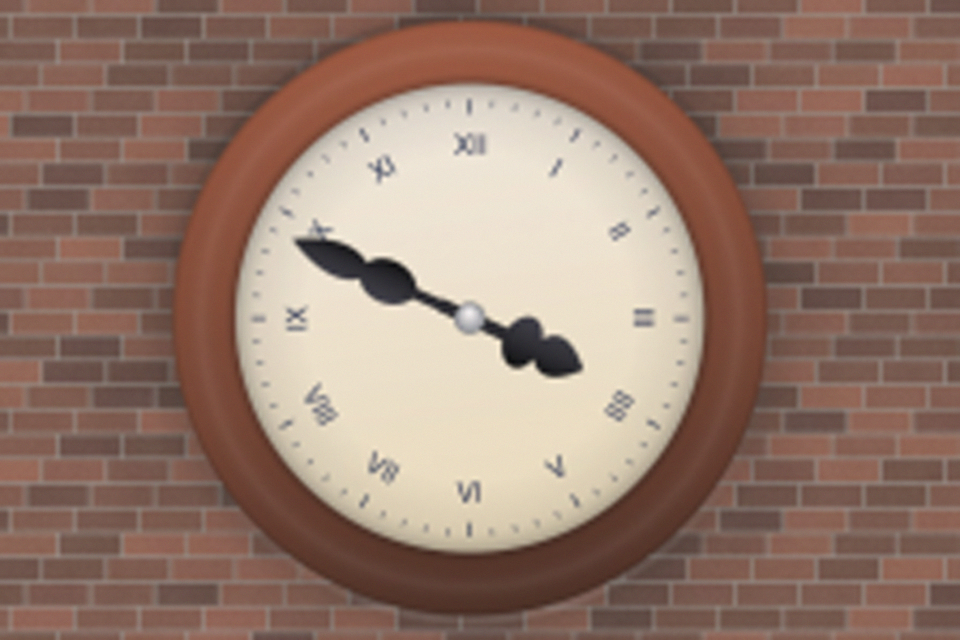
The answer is 3 h 49 min
